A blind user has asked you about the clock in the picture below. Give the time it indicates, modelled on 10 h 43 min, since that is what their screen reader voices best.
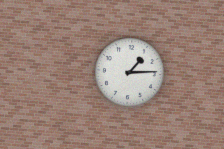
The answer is 1 h 14 min
